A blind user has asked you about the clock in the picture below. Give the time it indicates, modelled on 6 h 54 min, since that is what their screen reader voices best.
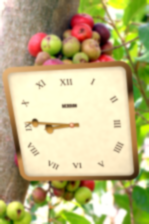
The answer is 8 h 46 min
